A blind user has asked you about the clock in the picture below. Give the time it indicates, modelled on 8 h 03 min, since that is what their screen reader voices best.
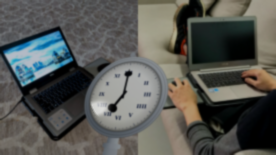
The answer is 7 h 00 min
